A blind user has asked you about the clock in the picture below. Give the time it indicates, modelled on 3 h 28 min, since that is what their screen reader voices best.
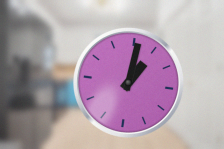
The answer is 1 h 01 min
